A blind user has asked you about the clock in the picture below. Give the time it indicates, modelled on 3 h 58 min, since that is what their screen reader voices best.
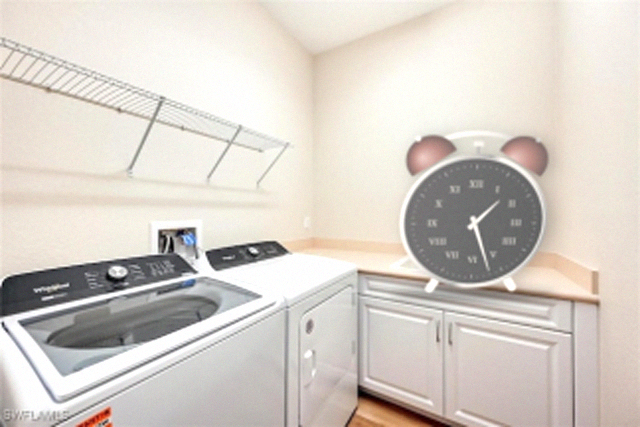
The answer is 1 h 27 min
